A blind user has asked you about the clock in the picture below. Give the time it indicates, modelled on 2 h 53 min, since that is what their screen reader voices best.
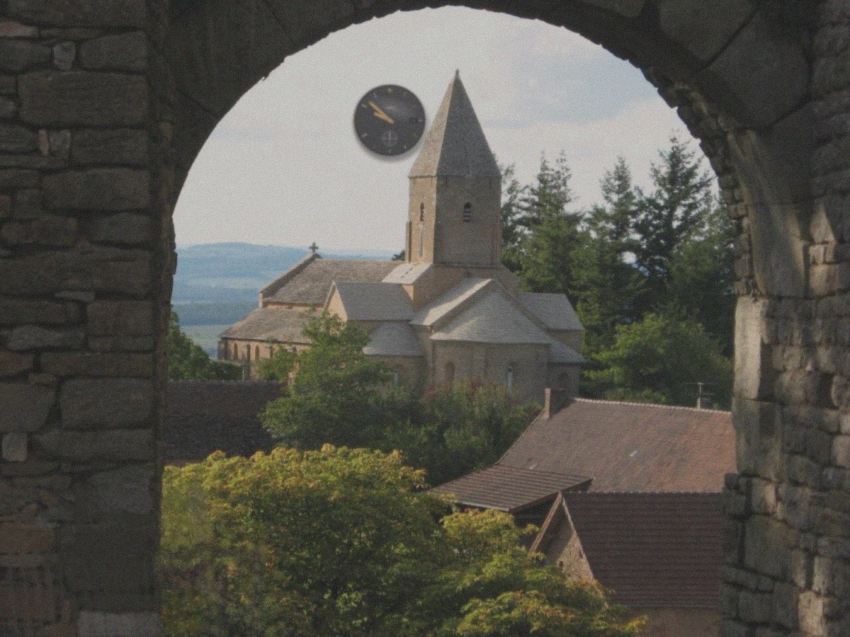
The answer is 9 h 52 min
